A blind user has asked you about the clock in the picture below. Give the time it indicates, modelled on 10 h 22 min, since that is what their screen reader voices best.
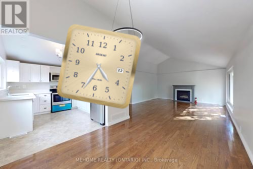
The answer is 4 h 34 min
